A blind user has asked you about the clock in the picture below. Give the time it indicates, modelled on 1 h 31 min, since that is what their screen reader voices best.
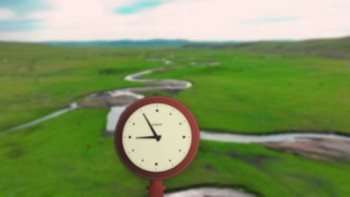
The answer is 8 h 55 min
